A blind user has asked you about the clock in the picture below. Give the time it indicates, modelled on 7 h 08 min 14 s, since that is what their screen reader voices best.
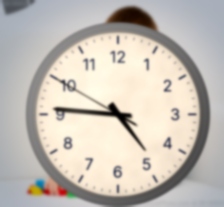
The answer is 4 h 45 min 50 s
